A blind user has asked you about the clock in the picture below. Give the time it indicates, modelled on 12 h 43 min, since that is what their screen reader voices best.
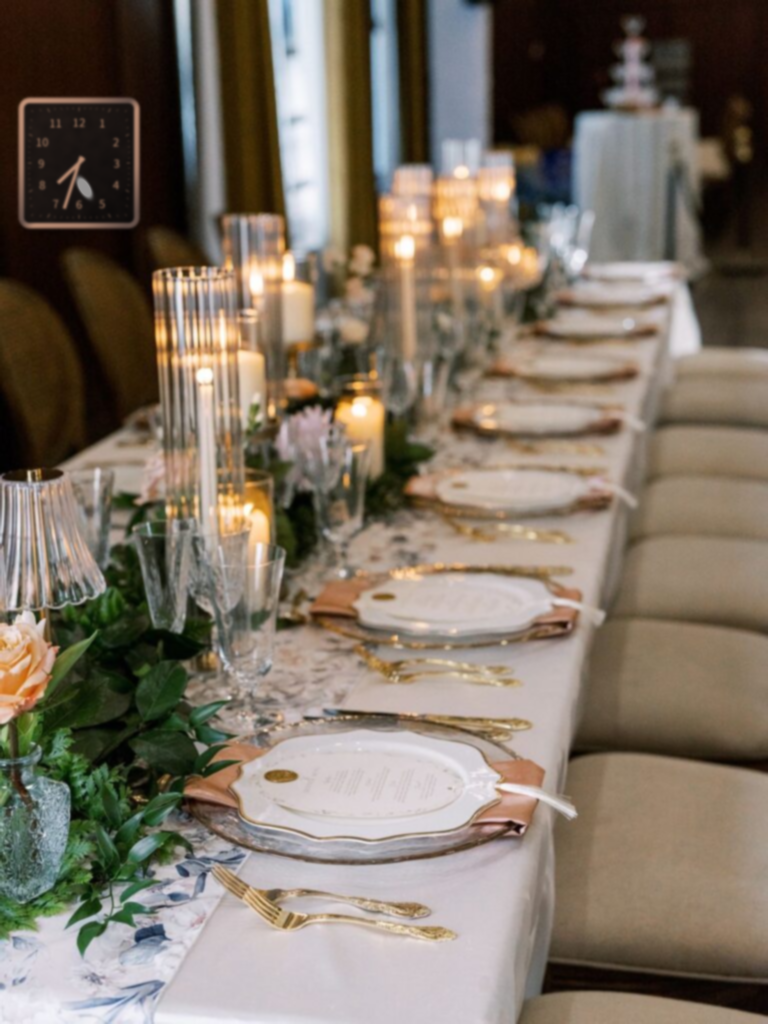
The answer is 7 h 33 min
